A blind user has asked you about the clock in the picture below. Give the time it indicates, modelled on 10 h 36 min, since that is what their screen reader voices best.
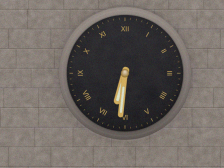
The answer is 6 h 31 min
